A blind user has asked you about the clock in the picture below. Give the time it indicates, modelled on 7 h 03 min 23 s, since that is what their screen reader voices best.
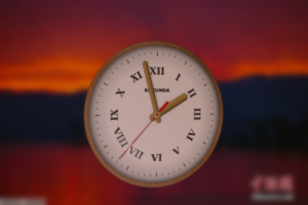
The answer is 1 h 57 min 37 s
